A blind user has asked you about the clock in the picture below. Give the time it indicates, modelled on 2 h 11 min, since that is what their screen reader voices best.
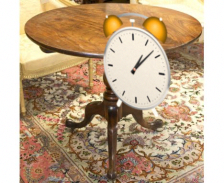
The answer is 1 h 08 min
